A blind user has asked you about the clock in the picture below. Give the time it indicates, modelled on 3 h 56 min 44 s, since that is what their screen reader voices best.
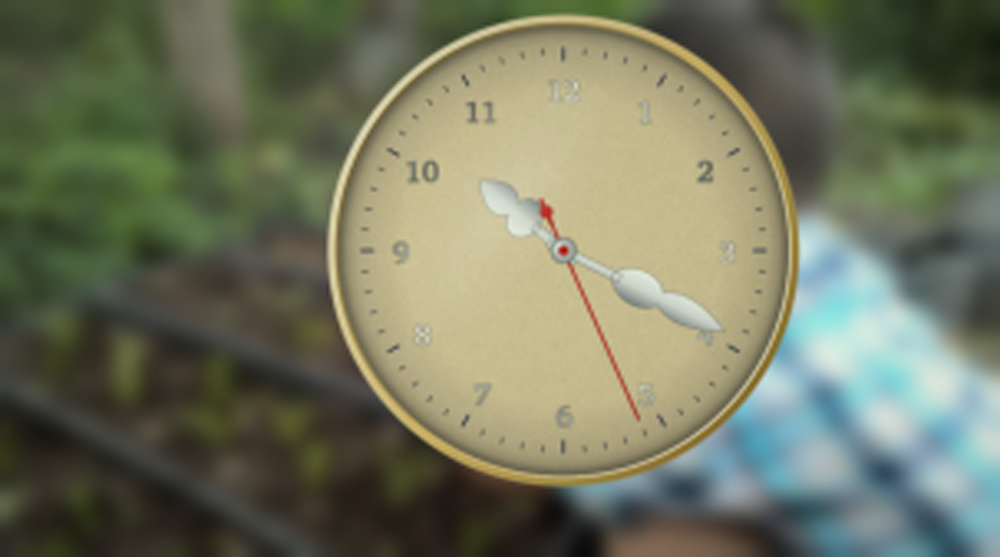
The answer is 10 h 19 min 26 s
